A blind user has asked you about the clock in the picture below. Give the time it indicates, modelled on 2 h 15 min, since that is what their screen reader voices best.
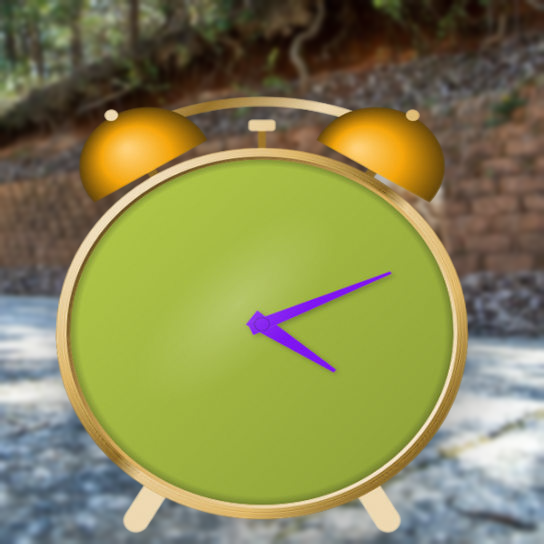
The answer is 4 h 11 min
